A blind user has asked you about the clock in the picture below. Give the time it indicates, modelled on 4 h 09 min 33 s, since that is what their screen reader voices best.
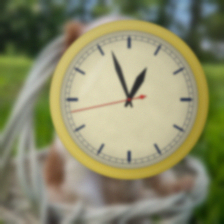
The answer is 12 h 56 min 43 s
